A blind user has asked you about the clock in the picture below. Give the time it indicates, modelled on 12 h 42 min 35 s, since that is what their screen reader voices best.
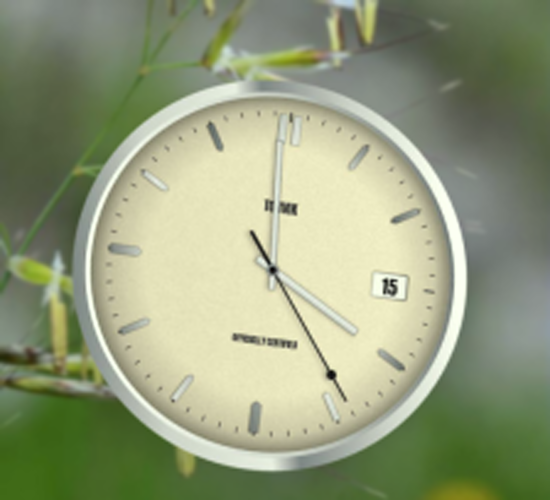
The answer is 3 h 59 min 24 s
